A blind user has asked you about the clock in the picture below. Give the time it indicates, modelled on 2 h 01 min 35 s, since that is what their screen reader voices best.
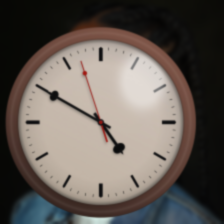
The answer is 4 h 49 min 57 s
